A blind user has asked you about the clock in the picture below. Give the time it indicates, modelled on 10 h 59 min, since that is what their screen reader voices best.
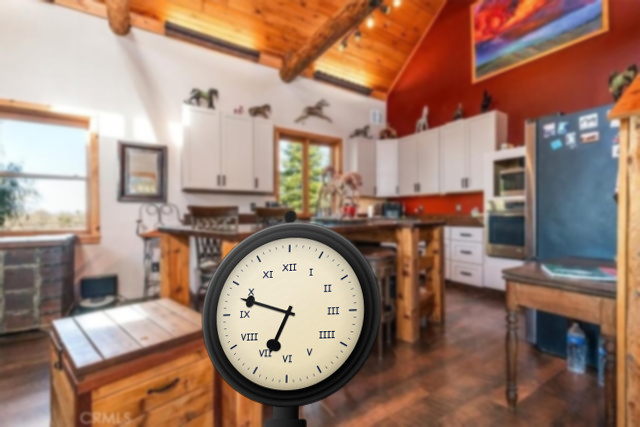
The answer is 6 h 48 min
